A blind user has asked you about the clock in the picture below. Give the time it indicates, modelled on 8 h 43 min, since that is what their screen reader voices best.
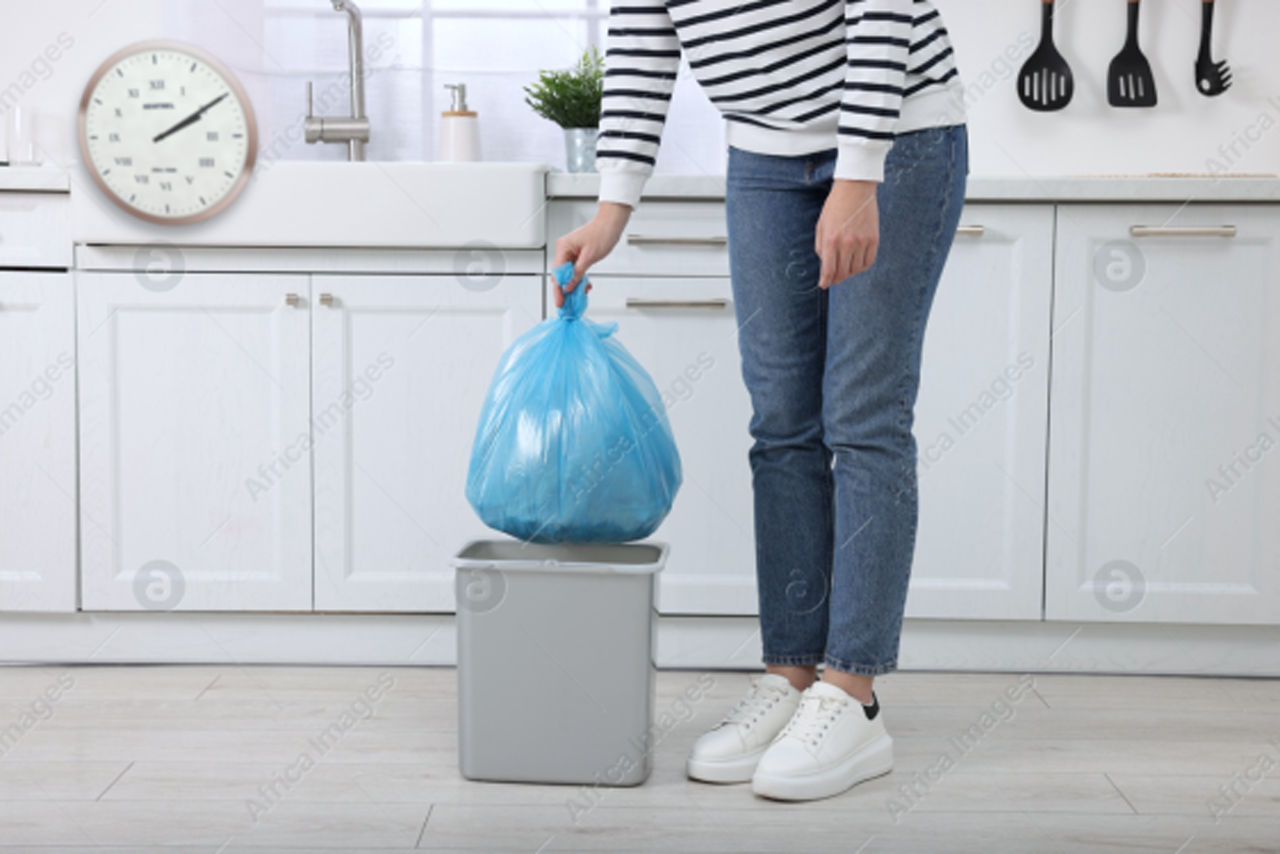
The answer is 2 h 10 min
